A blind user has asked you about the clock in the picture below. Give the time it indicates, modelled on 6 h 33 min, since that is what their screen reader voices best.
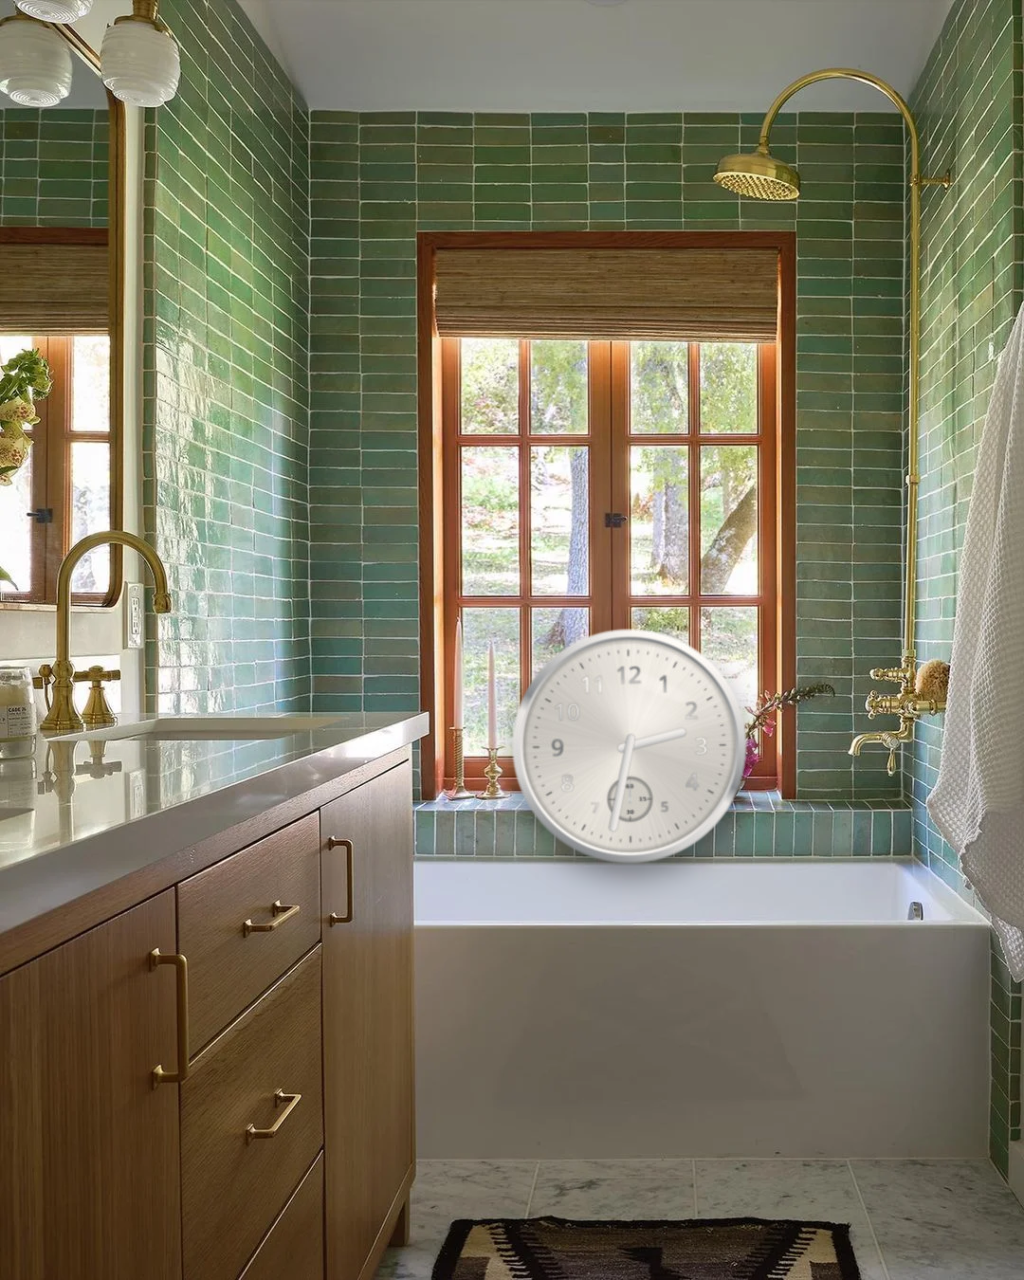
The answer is 2 h 32 min
